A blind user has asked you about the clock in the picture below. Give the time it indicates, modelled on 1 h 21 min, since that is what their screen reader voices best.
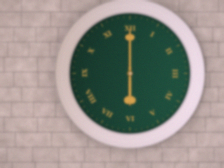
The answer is 6 h 00 min
